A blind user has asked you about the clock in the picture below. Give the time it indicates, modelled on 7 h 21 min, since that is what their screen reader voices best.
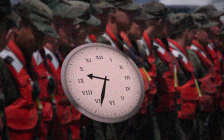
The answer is 9 h 34 min
